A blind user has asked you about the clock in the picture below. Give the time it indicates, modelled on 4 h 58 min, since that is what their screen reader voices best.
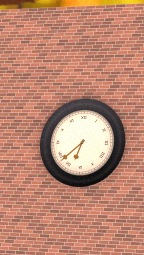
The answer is 6 h 38 min
